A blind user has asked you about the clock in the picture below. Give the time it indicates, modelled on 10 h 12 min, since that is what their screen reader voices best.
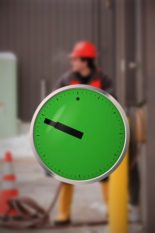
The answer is 9 h 49 min
